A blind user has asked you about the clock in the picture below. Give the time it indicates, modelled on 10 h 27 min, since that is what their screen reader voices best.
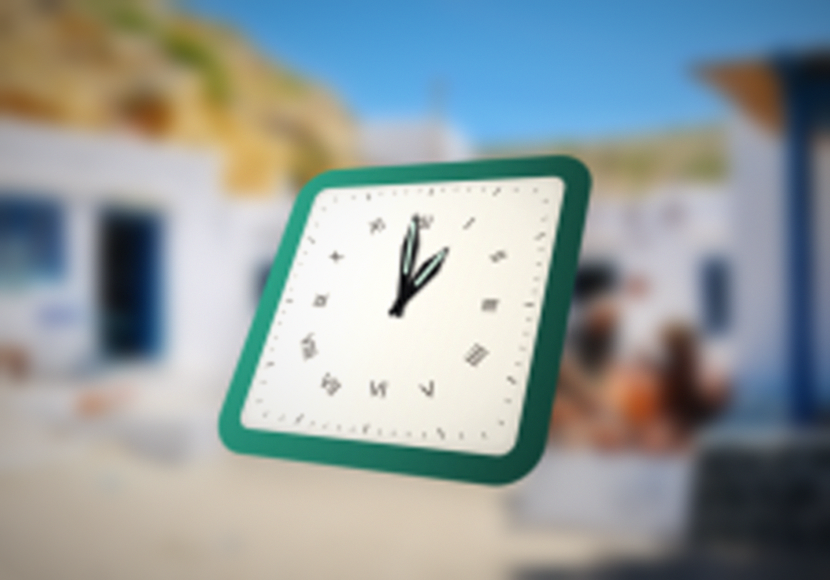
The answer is 12 h 59 min
